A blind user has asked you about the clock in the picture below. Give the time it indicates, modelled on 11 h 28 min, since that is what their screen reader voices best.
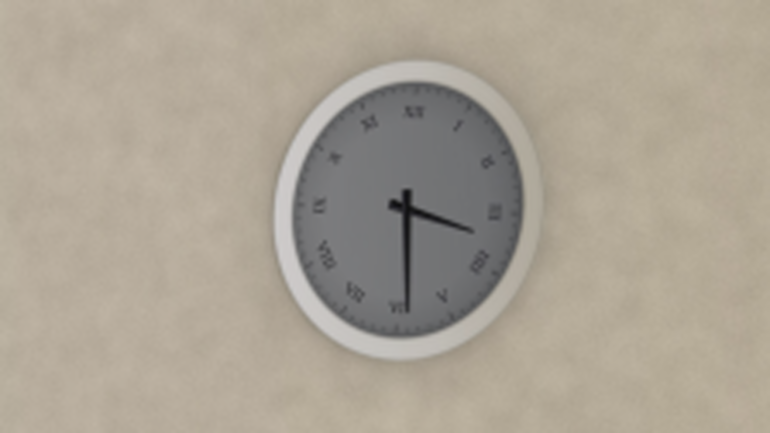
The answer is 3 h 29 min
